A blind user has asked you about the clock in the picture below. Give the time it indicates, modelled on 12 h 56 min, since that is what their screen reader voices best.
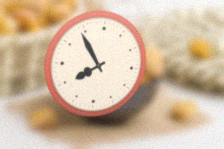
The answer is 7 h 54 min
